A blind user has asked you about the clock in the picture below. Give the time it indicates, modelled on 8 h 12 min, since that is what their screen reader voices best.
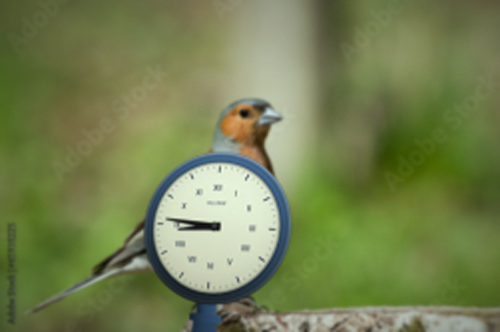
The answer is 8 h 46 min
